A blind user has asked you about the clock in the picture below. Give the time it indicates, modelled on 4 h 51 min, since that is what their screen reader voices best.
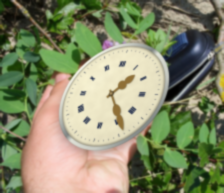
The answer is 1 h 24 min
